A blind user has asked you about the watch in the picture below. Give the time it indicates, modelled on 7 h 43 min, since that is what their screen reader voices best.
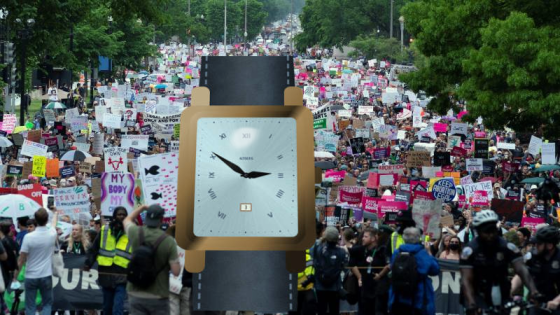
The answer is 2 h 51 min
